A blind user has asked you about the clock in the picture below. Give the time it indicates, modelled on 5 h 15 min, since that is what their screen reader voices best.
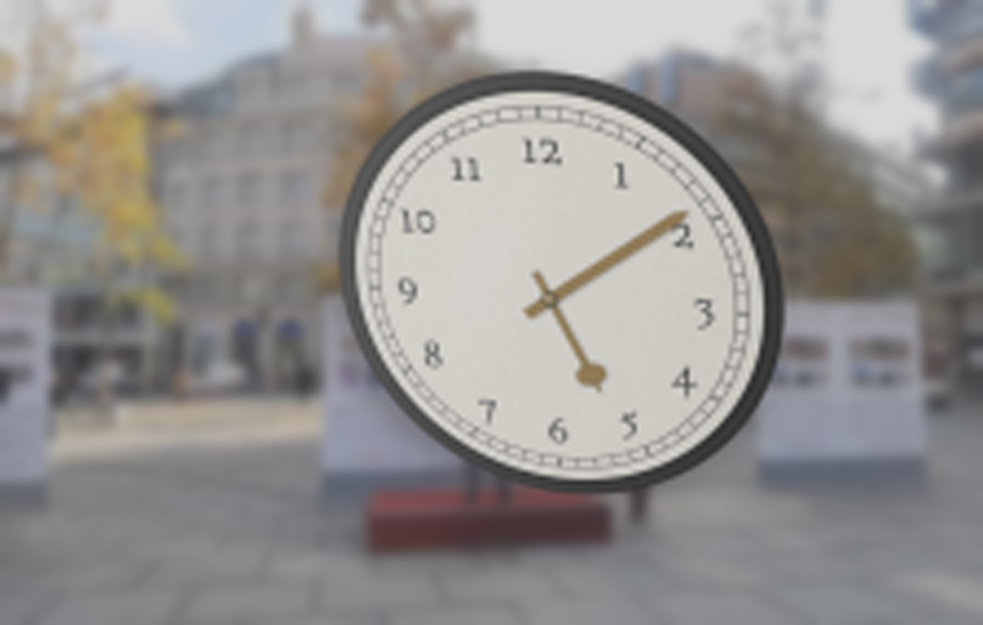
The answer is 5 h 09 min
